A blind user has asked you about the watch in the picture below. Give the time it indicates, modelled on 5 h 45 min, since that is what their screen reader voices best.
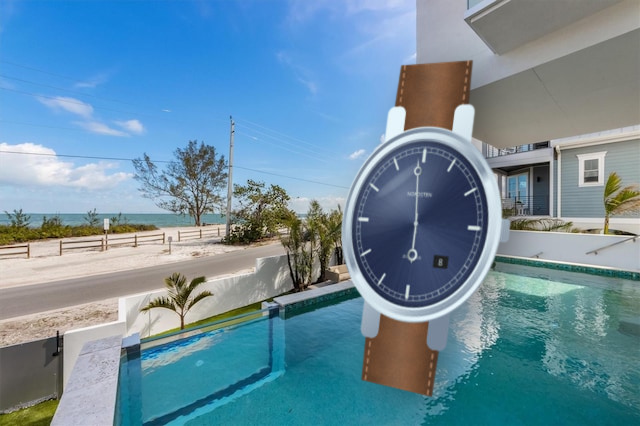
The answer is 5 h 59 min
